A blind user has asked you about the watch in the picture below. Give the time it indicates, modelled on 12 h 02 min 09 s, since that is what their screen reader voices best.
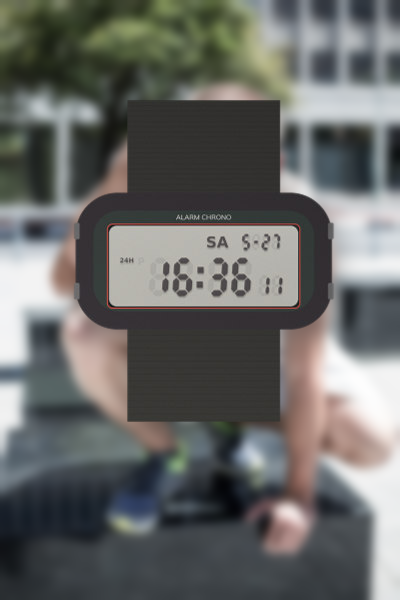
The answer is 16 h 36 min 11 s
